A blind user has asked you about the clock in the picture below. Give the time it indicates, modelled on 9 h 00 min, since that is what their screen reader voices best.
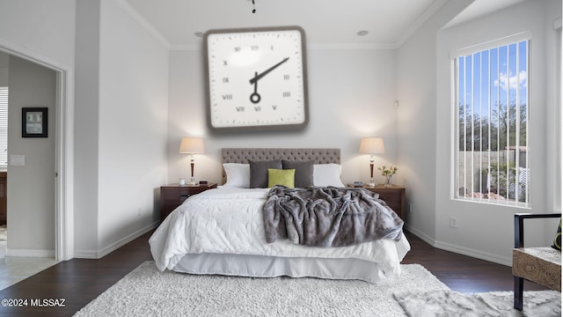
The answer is 6 h 10 min
